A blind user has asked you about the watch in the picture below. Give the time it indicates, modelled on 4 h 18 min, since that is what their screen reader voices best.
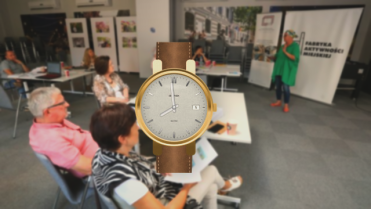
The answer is 7 h 59 min
